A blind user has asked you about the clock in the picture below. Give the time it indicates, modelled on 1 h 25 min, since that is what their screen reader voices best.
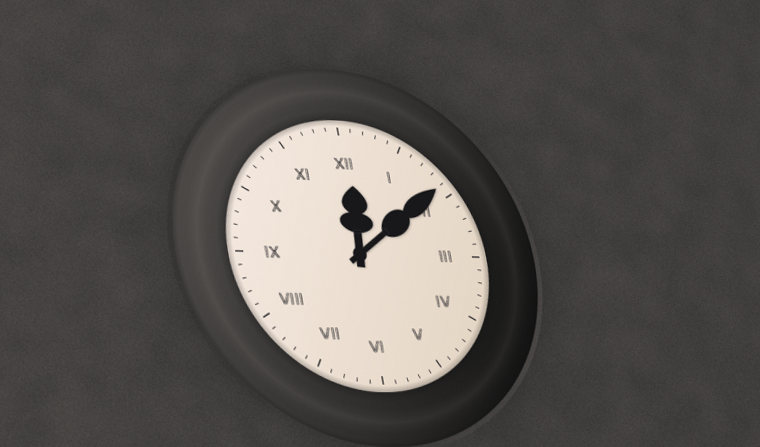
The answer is 12 h 09 min
